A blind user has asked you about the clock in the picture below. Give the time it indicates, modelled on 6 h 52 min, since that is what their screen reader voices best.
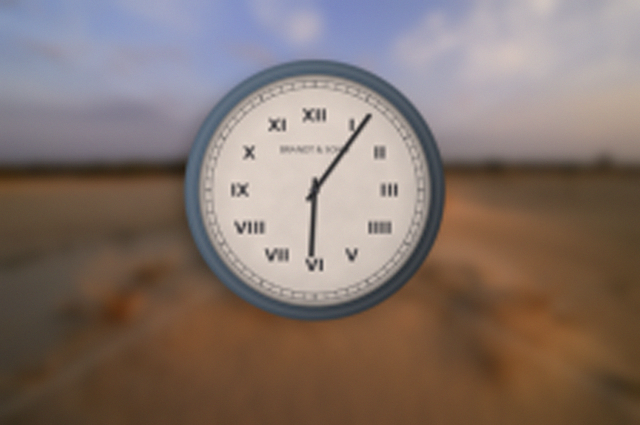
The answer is 6 h 06 min
